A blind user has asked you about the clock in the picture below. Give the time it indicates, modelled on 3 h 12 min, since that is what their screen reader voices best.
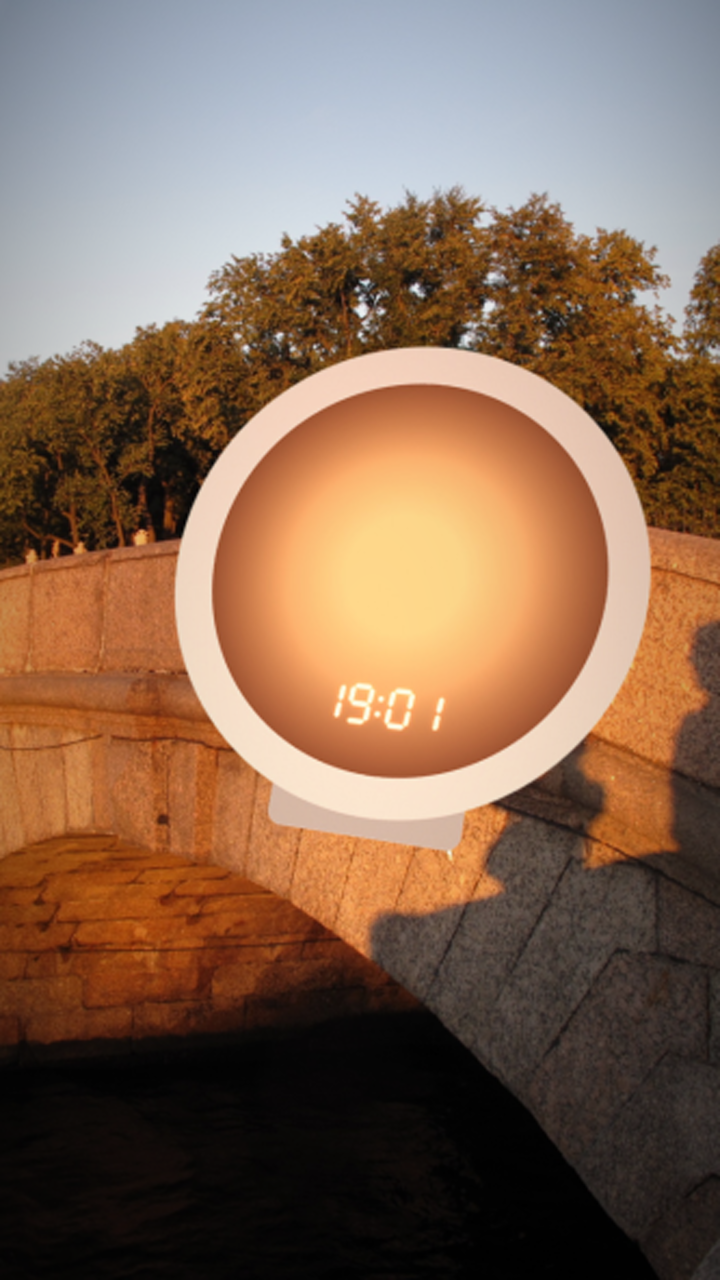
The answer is 19 h 01 min
